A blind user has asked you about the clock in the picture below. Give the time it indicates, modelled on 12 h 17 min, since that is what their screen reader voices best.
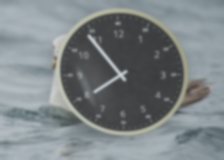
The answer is 7 h 54 min
